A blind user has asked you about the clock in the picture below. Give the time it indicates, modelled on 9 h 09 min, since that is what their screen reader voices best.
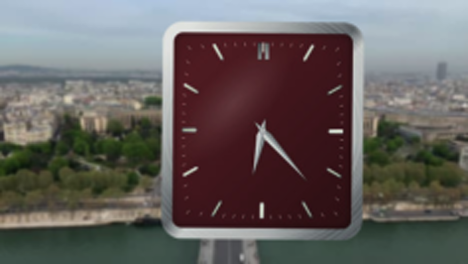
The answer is 6 h 23 min
